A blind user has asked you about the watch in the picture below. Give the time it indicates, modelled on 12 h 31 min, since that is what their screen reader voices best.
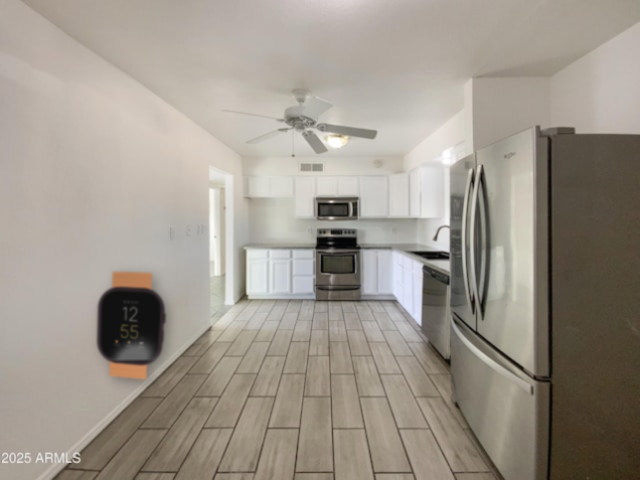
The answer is 12 h 55 min
